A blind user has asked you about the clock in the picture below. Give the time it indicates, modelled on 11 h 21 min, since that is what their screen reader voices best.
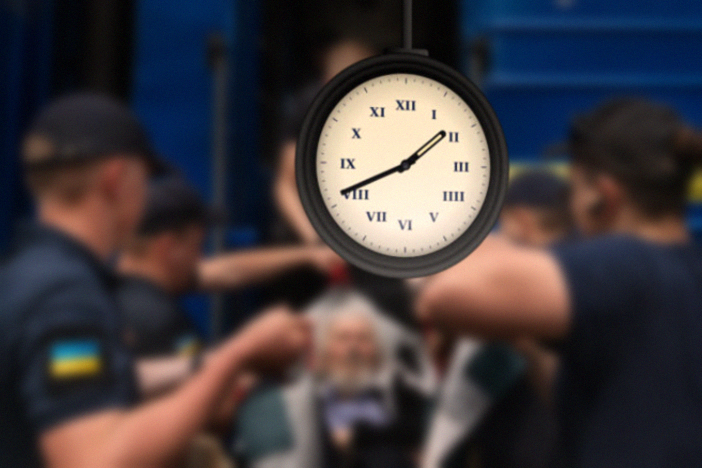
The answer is 1 h 41 min
